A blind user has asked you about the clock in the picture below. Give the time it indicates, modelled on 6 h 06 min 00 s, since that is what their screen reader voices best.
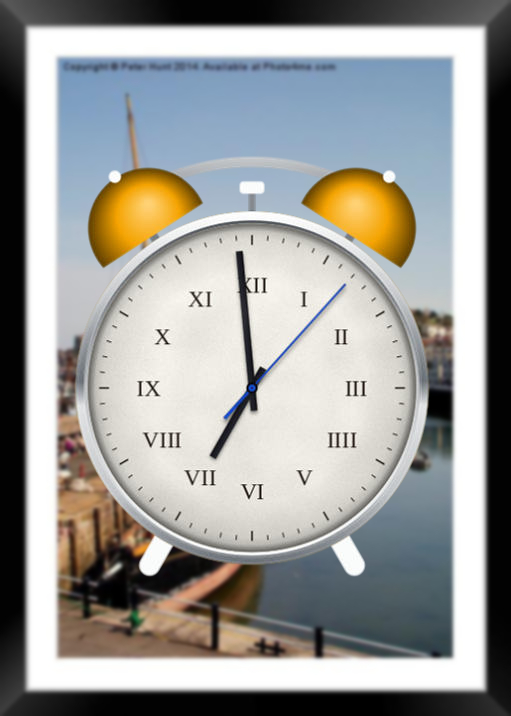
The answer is 6 h 59 min 07 s
